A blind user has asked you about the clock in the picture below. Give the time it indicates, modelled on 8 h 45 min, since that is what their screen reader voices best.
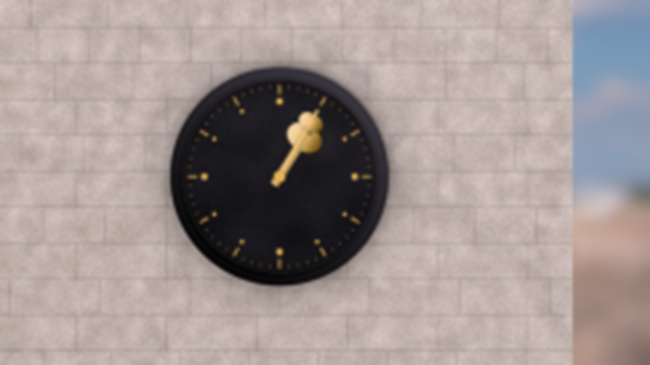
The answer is 1 h 05 min
